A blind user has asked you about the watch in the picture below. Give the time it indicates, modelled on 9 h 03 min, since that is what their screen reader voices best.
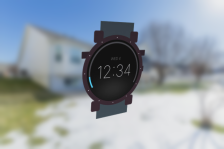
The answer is 12 h 34 min
